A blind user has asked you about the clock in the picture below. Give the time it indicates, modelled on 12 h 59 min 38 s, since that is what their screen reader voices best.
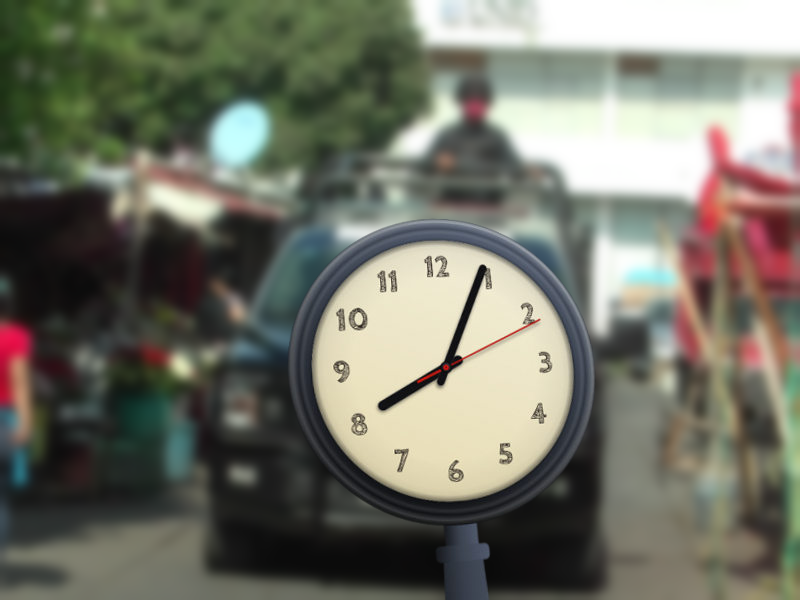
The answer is 8 h 04 min 11 s
